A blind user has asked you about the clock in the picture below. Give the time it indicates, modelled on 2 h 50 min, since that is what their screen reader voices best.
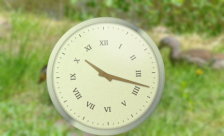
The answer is 10 h 18 min
